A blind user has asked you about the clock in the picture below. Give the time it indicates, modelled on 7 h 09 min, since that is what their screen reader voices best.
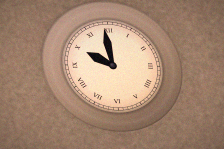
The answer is 9 h 59 min
